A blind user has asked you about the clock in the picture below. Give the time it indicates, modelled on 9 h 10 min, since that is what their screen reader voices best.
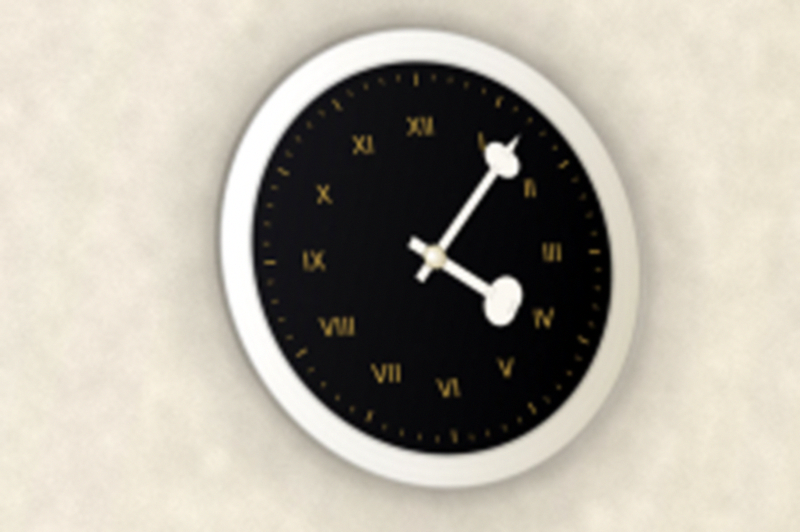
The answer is 4 h 07 min
